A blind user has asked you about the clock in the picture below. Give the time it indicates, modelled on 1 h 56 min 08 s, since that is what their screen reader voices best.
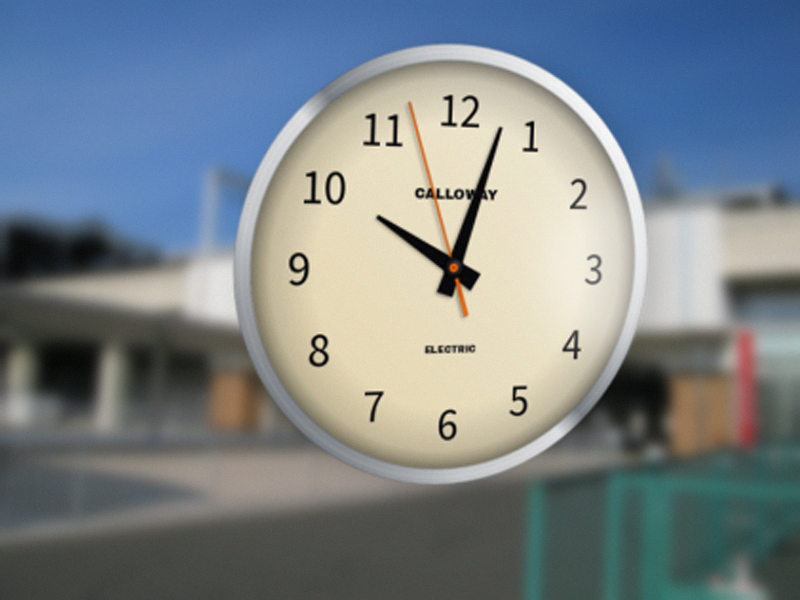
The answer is 10 h 02 min 57 s
